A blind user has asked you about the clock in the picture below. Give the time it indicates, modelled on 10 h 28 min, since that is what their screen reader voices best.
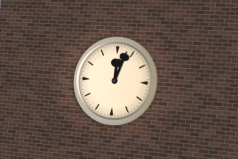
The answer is 12 h 03 min
